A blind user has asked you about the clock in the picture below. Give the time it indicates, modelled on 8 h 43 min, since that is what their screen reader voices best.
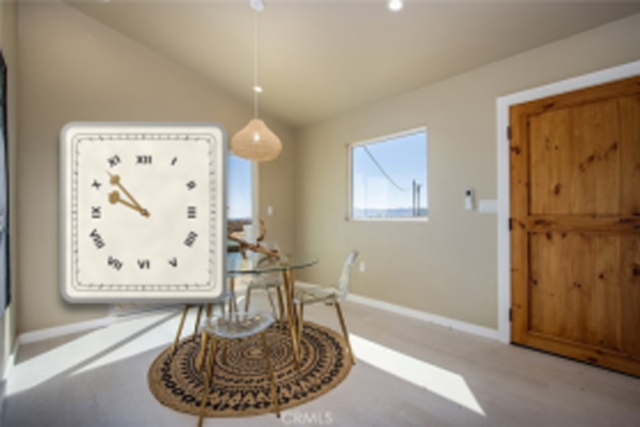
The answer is 9 h 53 min
